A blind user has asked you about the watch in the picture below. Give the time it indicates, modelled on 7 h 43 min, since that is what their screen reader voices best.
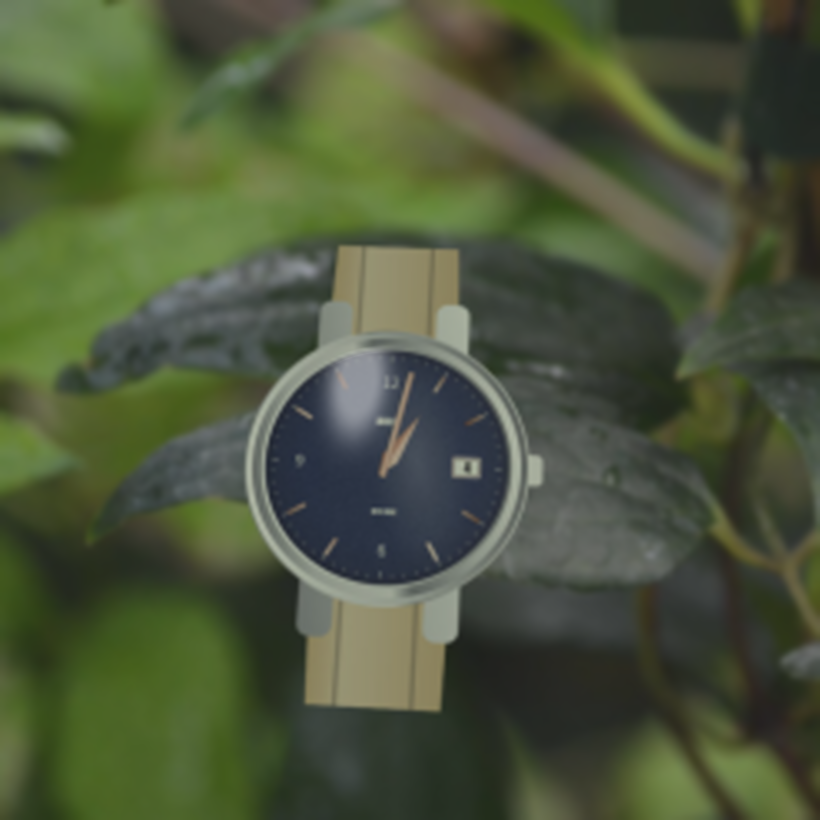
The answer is 1 h 02 min
